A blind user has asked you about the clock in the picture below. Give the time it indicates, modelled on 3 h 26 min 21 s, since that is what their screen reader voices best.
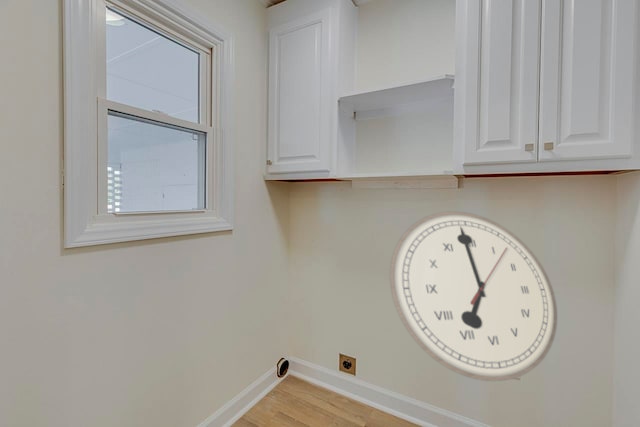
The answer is 6 h 59 min 07 s
